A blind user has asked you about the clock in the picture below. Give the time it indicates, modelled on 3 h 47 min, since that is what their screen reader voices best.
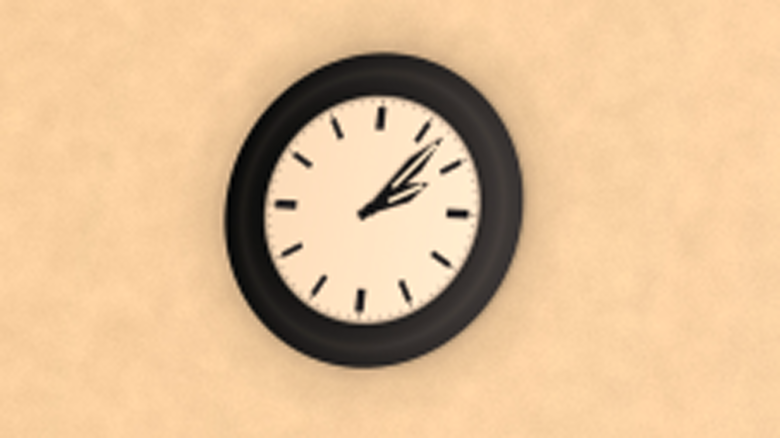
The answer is 2 h 07 min
